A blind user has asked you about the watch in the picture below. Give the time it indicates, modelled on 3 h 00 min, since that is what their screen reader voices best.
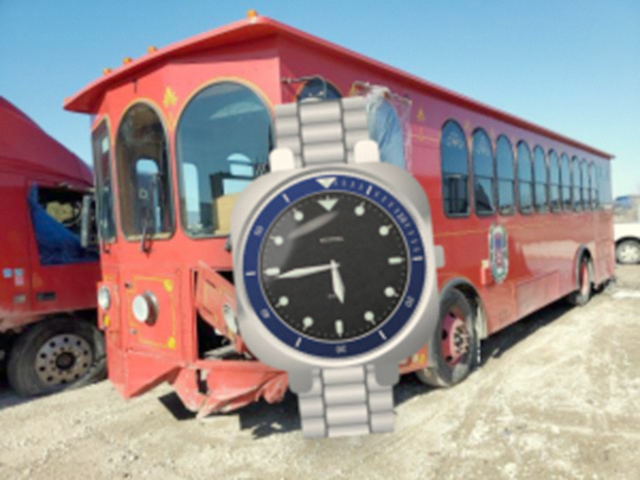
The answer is 5 h 44 min
